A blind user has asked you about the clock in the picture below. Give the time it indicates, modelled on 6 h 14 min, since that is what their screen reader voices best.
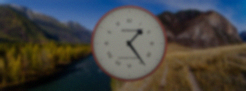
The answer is 1 h 24 min
